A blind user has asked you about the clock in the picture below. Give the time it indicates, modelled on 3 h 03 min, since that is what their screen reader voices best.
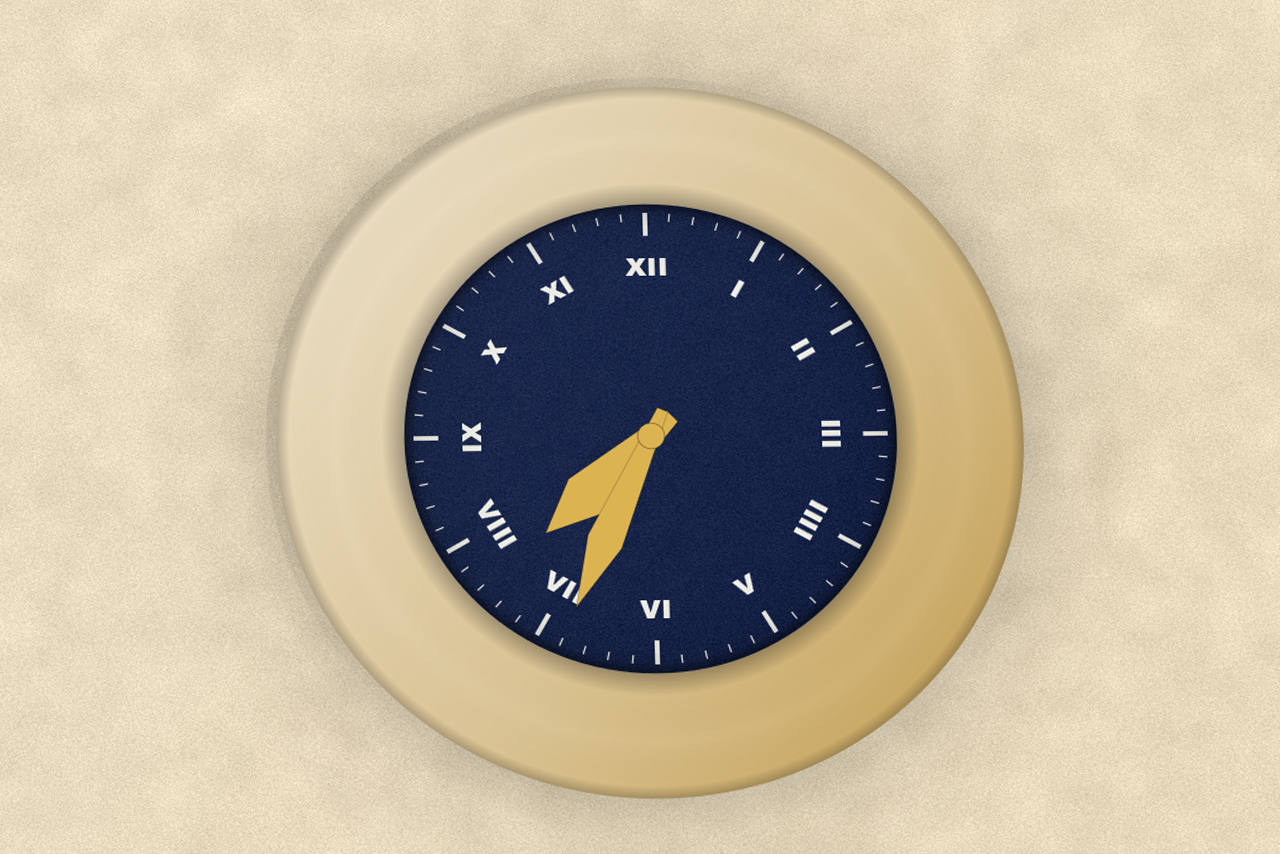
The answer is 7 h 34 min
